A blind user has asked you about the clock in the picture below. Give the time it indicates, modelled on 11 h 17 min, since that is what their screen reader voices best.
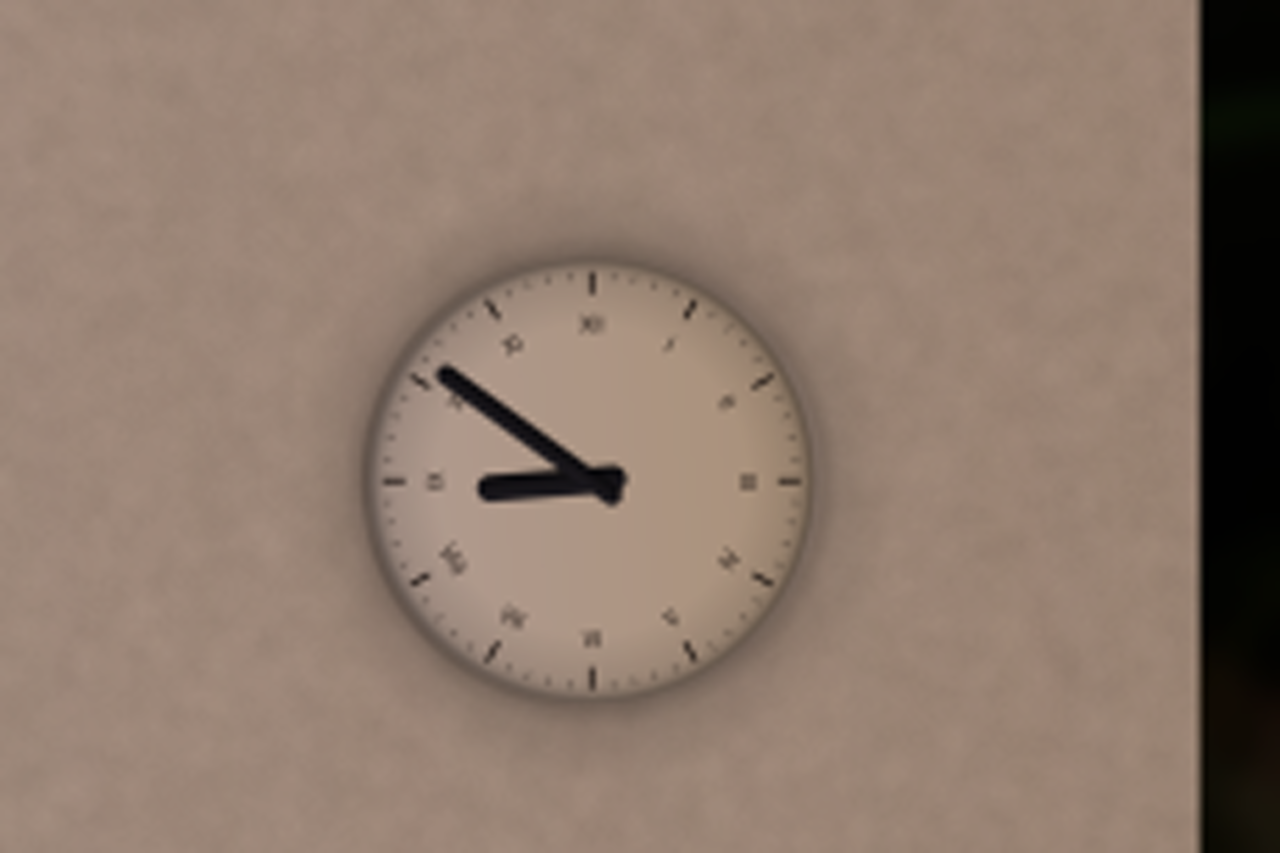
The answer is 8 h 51 min
